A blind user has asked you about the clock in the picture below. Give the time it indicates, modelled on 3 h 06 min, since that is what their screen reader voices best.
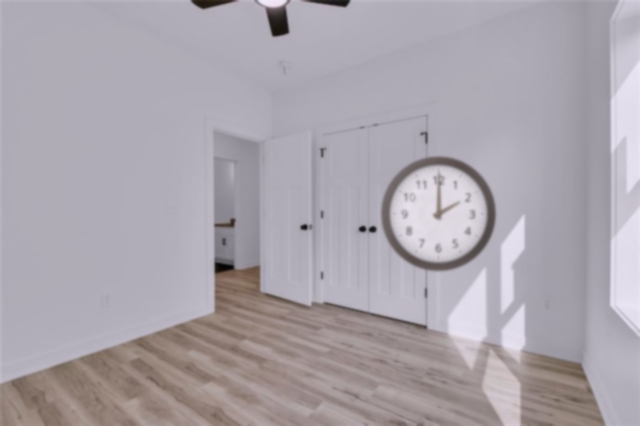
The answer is 2 h 00 min
